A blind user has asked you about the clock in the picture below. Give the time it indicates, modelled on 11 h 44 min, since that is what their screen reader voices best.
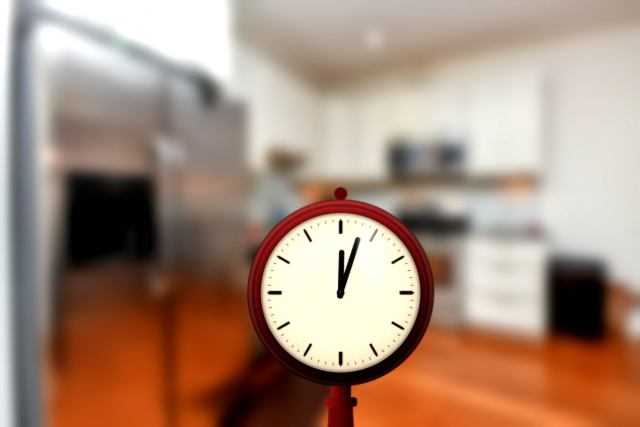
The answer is 12 h 03 min
